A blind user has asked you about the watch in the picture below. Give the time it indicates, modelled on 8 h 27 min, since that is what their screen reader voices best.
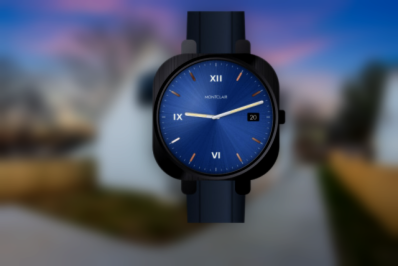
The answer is 9 h 12 min
